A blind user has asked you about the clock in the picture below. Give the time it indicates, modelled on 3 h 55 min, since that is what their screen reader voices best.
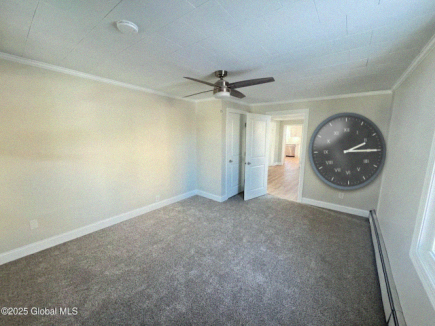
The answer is 2 h 15 min
